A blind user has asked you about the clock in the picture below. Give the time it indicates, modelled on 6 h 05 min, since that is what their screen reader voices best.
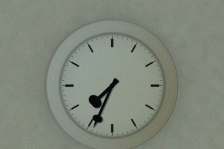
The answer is 7 h 34 min
